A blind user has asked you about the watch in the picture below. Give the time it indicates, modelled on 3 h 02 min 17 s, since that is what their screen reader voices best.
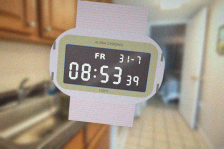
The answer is 8 h 53 min 39 s
